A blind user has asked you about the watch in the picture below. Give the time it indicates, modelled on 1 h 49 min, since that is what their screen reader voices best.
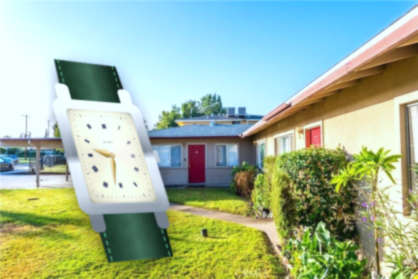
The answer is 9 h 32 min
